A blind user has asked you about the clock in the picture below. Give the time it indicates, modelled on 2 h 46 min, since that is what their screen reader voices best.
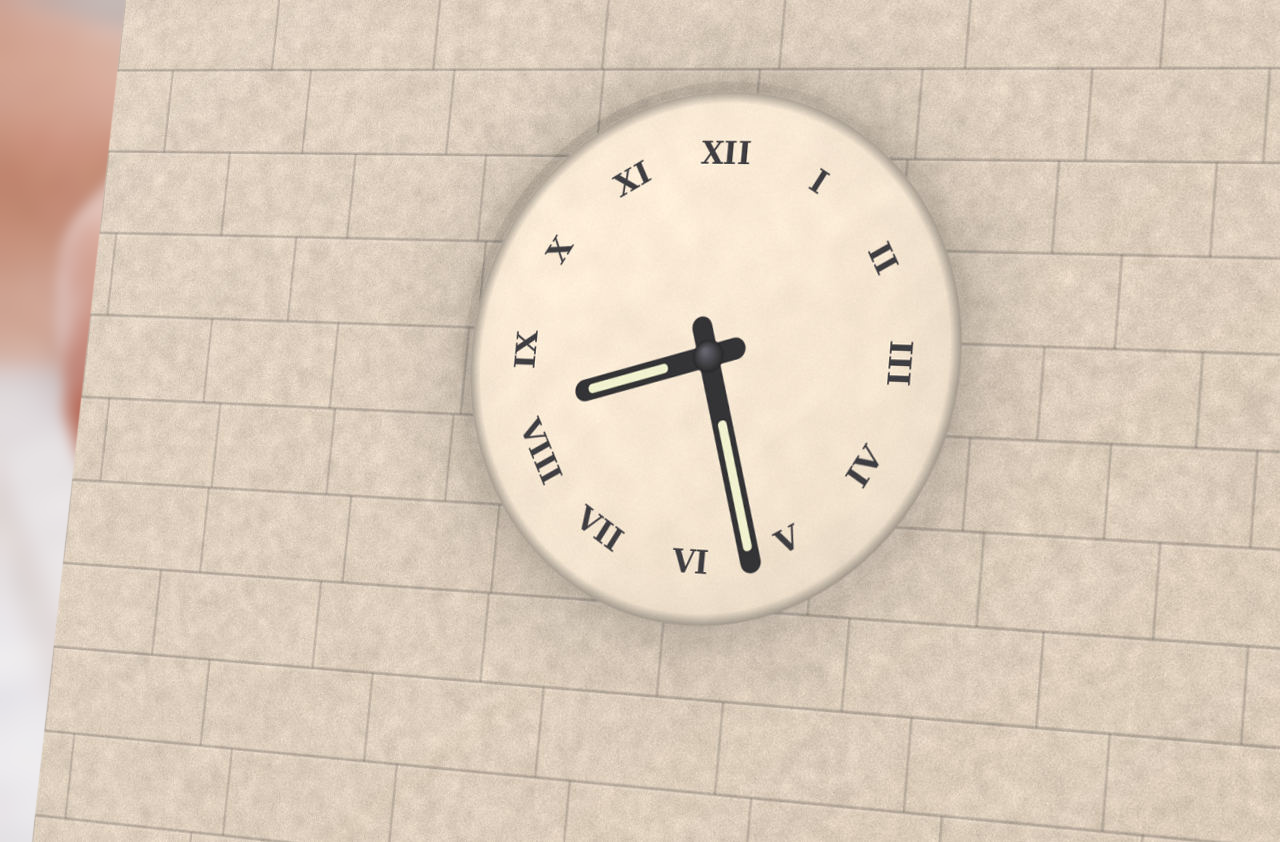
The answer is 8 h 27 min
